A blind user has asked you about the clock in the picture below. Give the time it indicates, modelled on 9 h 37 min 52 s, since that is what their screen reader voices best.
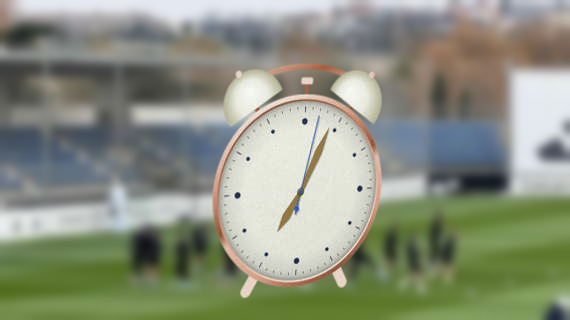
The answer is 7 h 04 min 02 s
